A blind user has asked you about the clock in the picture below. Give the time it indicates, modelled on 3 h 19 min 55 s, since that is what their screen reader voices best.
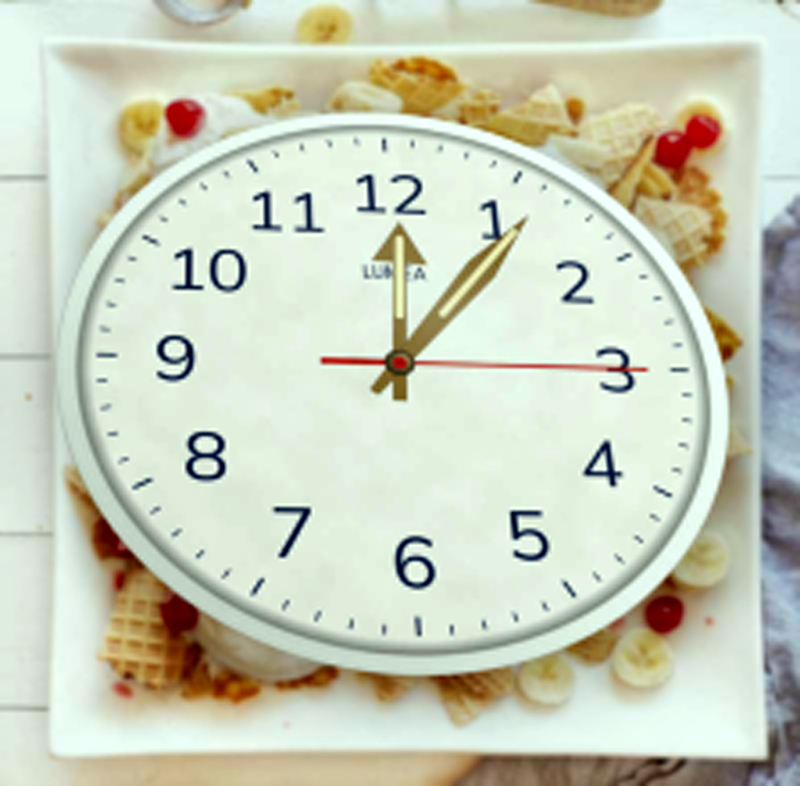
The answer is 12 h 06 min 15 s
